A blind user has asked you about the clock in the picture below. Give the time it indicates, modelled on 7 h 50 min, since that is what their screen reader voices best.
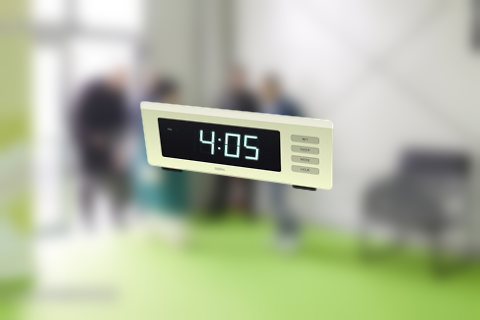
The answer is 4 h 05 min
